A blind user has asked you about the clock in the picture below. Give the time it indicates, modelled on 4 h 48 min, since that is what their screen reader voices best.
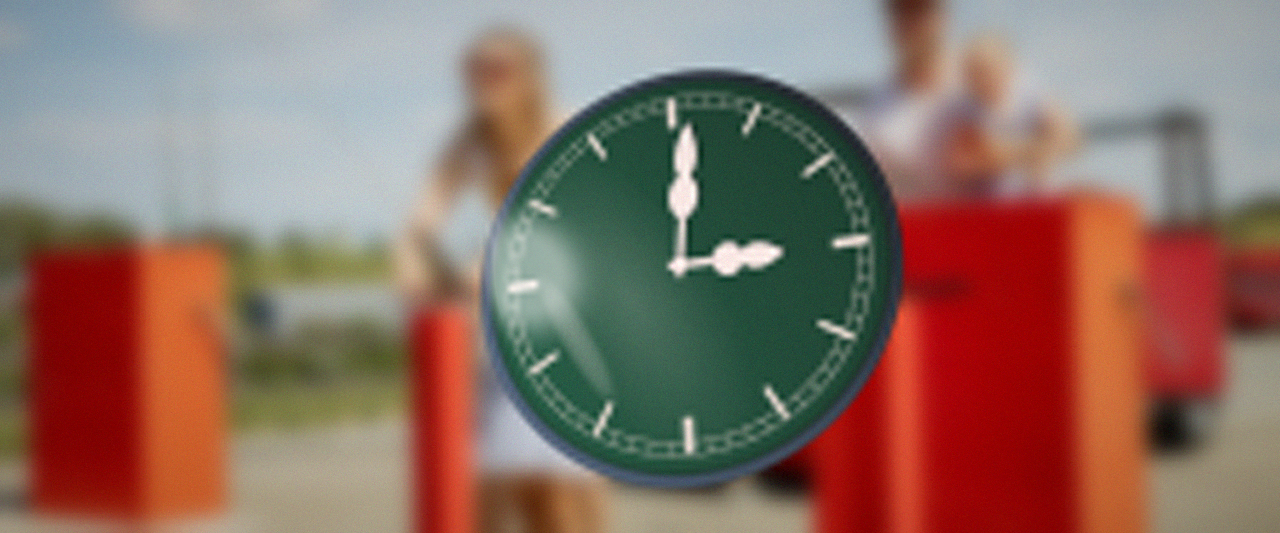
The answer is 3 h 01 min
